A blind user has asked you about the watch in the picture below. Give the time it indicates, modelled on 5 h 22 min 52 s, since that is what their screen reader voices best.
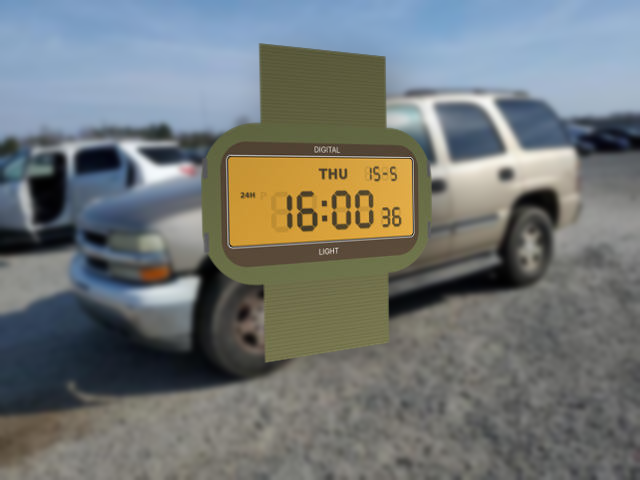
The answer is 16 h 00 min 36 s
